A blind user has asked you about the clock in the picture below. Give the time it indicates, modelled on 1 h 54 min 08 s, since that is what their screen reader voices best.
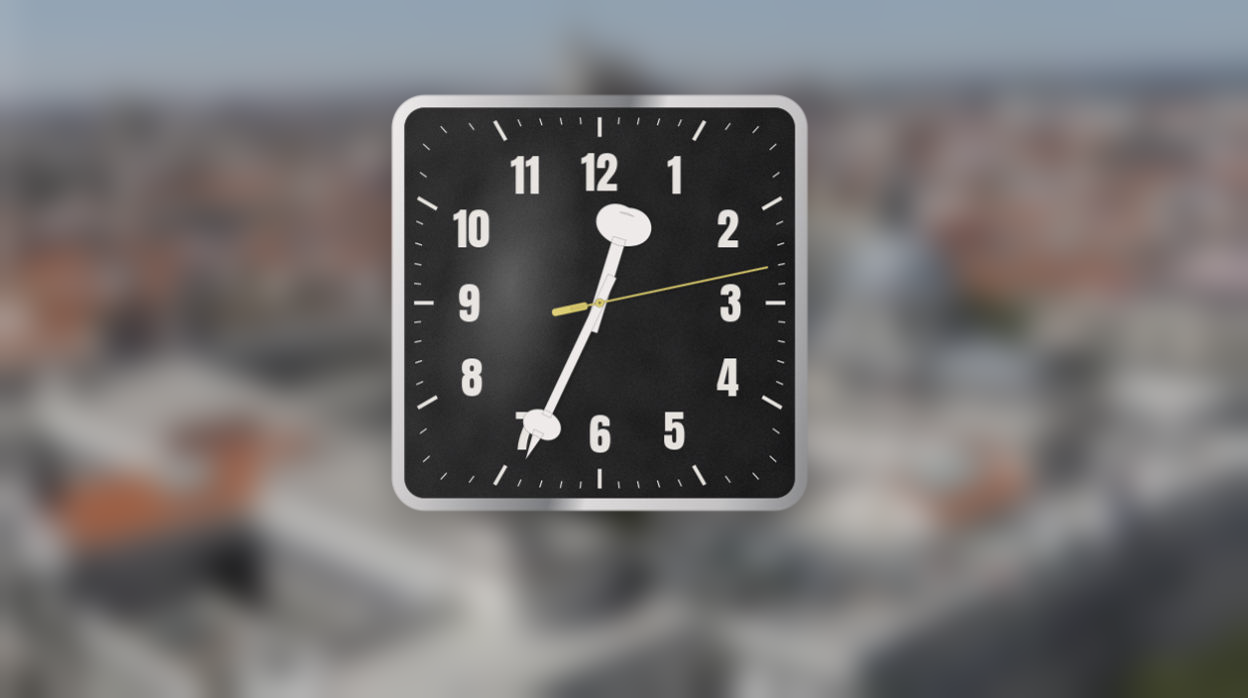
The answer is 12 h 34 min 13 s
